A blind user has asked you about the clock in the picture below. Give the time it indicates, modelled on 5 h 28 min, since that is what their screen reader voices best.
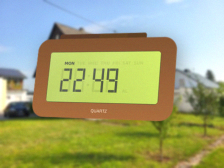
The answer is 22 h 49 min
